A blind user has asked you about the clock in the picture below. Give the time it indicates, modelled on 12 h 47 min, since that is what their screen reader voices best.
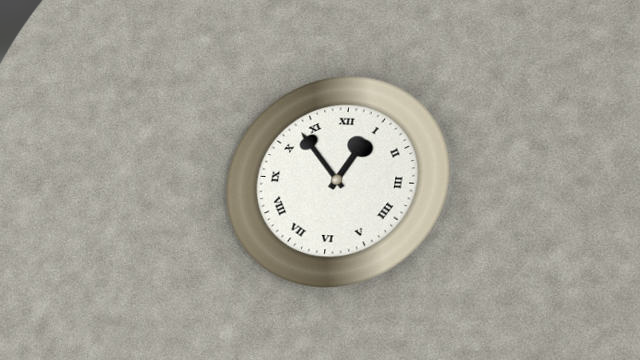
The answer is 12 h 53 min
